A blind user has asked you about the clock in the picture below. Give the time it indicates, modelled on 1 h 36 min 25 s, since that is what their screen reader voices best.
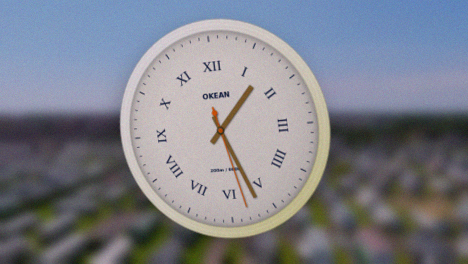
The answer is 1 h 26 min 28 s
